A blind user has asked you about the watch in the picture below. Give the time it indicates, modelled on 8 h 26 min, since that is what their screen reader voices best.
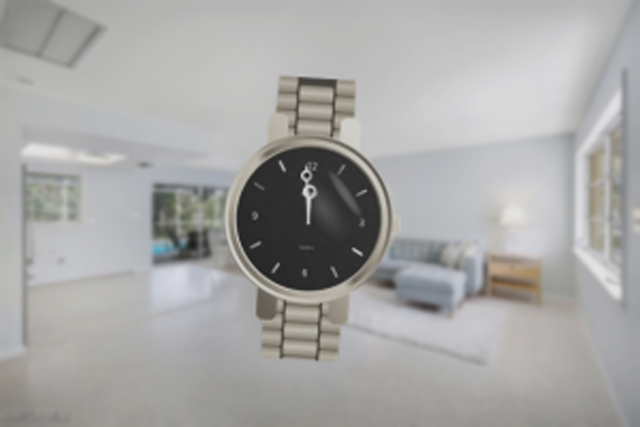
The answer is 11 h 59 min
